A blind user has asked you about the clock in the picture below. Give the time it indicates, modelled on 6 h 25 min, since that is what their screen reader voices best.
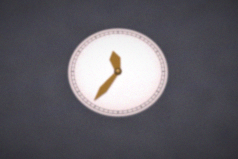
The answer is 11 h 36 min
